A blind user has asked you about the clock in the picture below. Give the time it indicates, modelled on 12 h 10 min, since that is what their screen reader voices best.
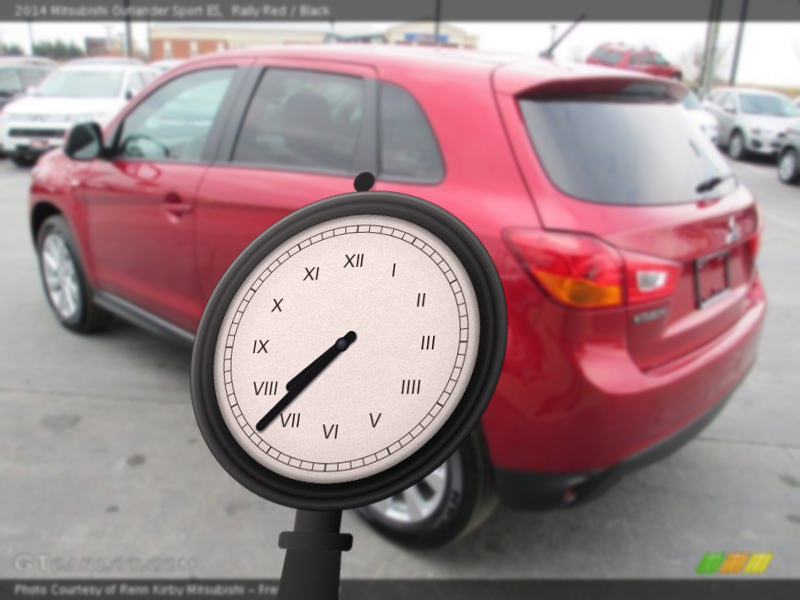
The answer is 7 h 37 min
